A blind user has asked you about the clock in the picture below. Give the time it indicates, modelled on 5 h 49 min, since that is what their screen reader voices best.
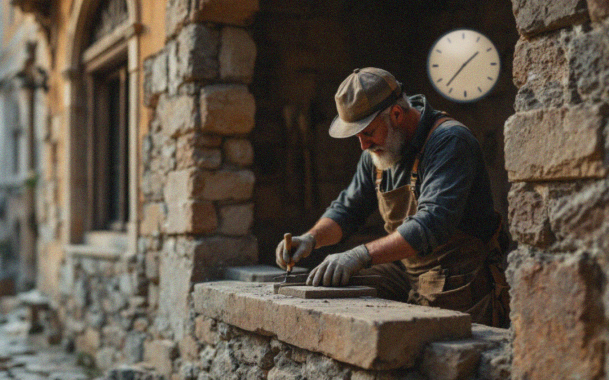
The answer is 1 h 37 min
